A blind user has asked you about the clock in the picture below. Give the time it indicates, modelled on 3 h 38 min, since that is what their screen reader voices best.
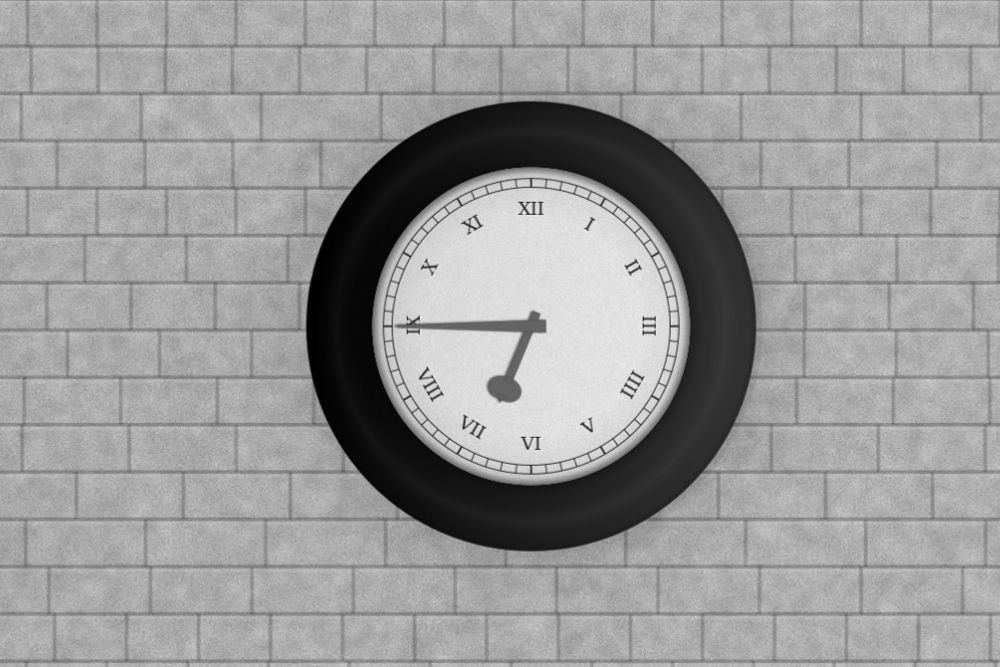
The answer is 6 h 45 min
